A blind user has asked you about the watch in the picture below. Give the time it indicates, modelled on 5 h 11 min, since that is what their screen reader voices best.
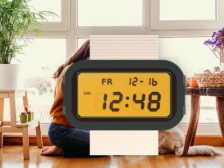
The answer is 12 h 48 min
